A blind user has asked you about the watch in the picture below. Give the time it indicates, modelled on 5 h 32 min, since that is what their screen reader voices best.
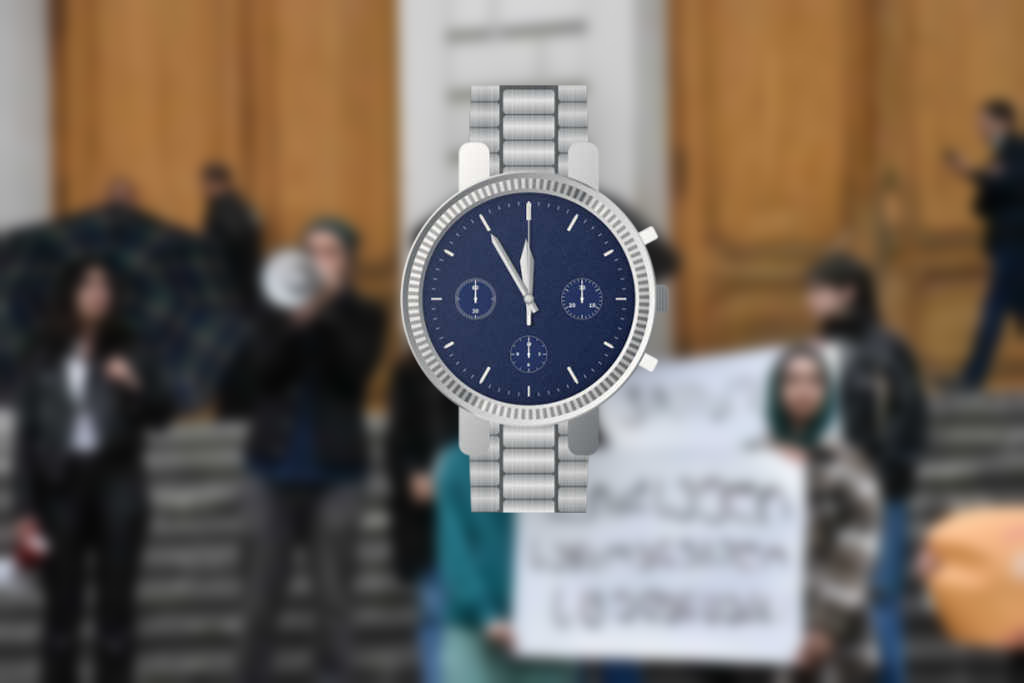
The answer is 11 h 55 min
